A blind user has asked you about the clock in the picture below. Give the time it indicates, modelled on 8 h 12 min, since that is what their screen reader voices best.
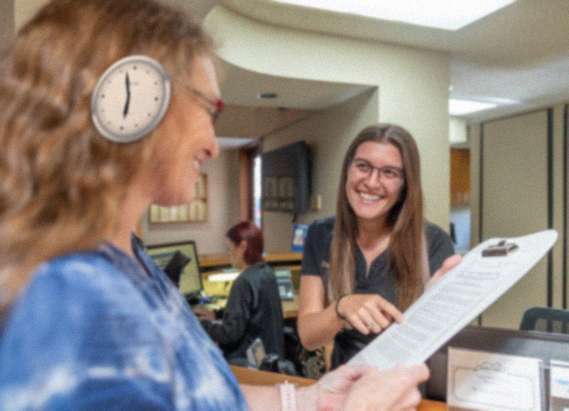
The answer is 5 h 57 min
